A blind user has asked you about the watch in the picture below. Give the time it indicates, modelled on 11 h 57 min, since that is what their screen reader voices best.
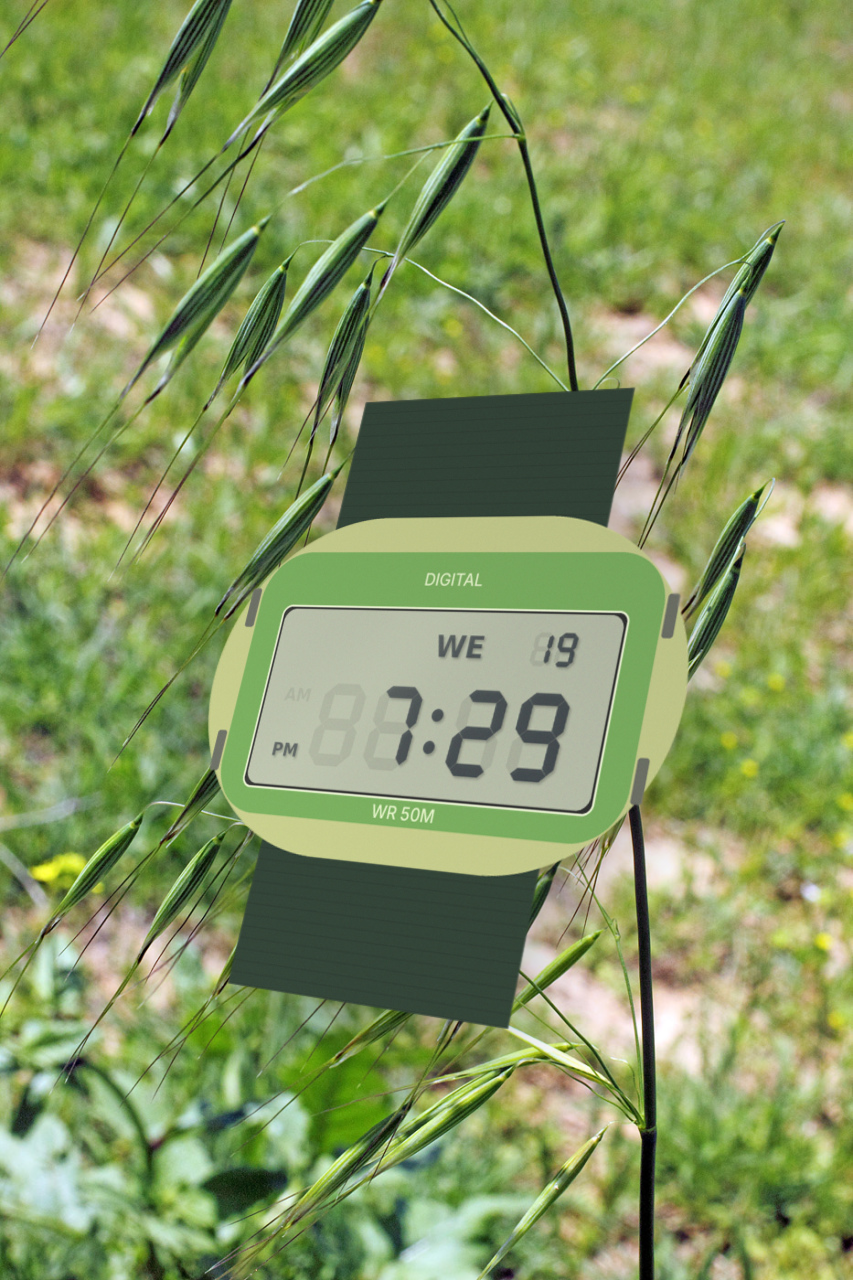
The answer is 7 h 29 min
